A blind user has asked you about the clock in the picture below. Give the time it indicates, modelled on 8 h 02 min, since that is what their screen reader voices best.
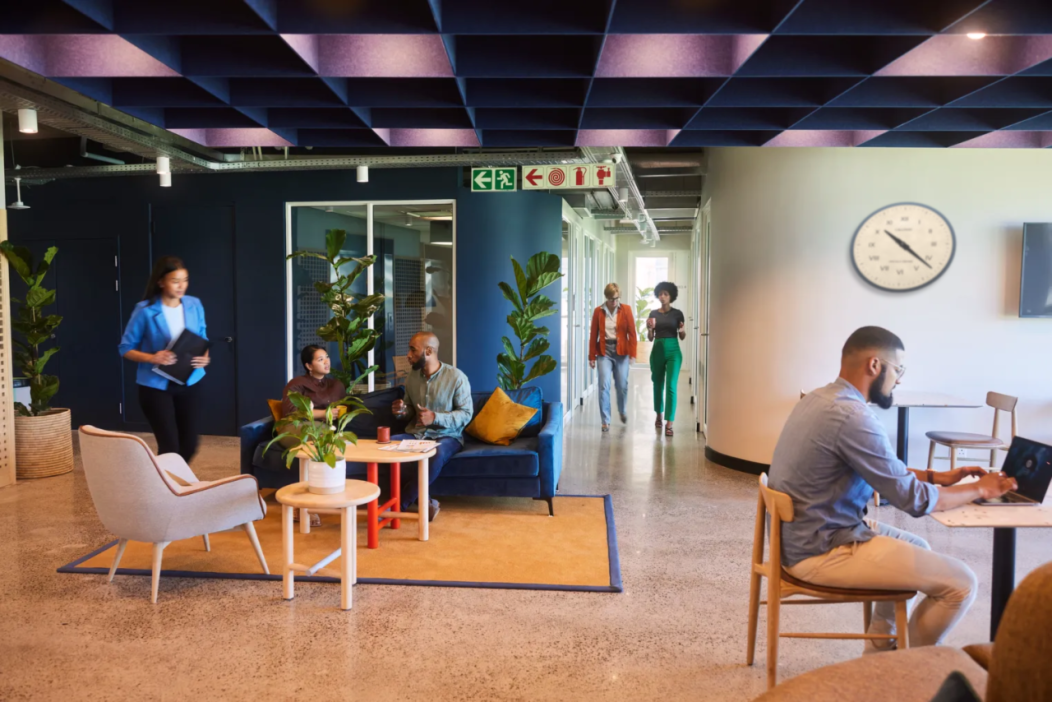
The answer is 10 h 22 min
